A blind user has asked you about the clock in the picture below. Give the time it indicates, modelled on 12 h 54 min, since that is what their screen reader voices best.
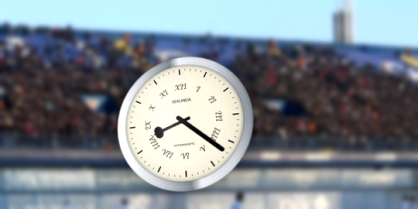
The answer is 8 h 22 min
